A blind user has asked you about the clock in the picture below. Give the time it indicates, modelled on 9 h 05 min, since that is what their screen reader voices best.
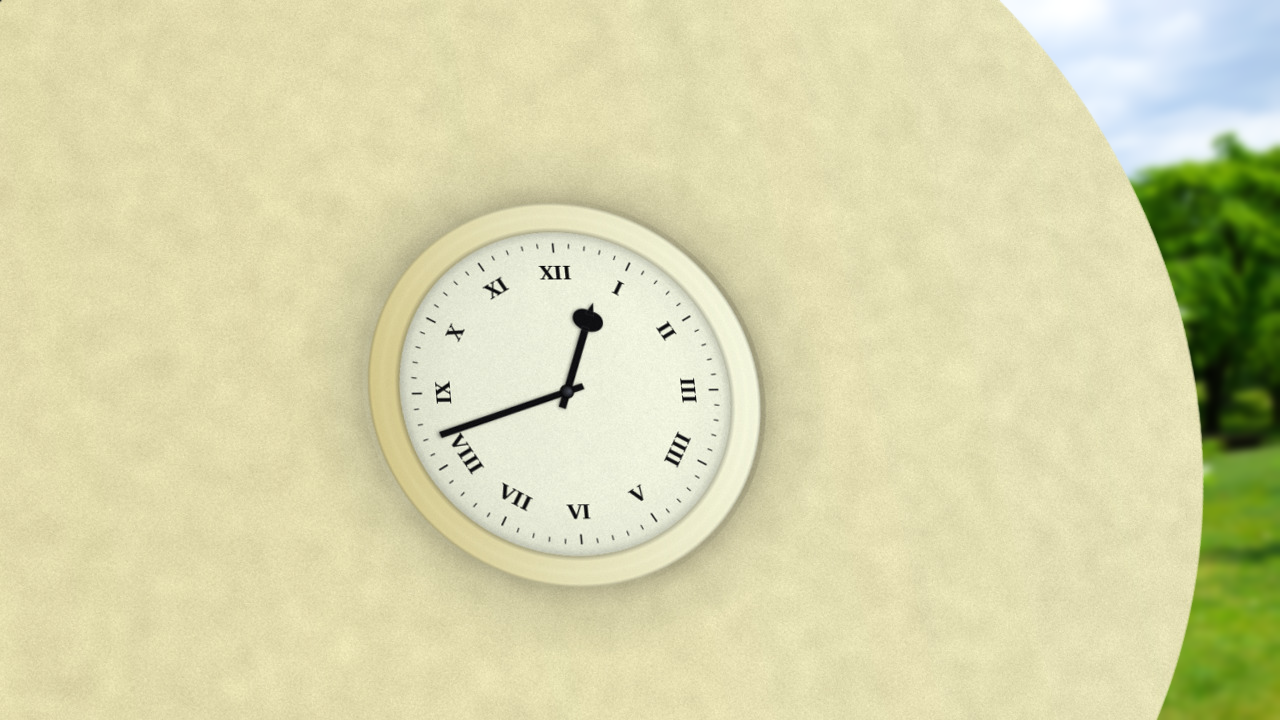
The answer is 12 h 42 min
